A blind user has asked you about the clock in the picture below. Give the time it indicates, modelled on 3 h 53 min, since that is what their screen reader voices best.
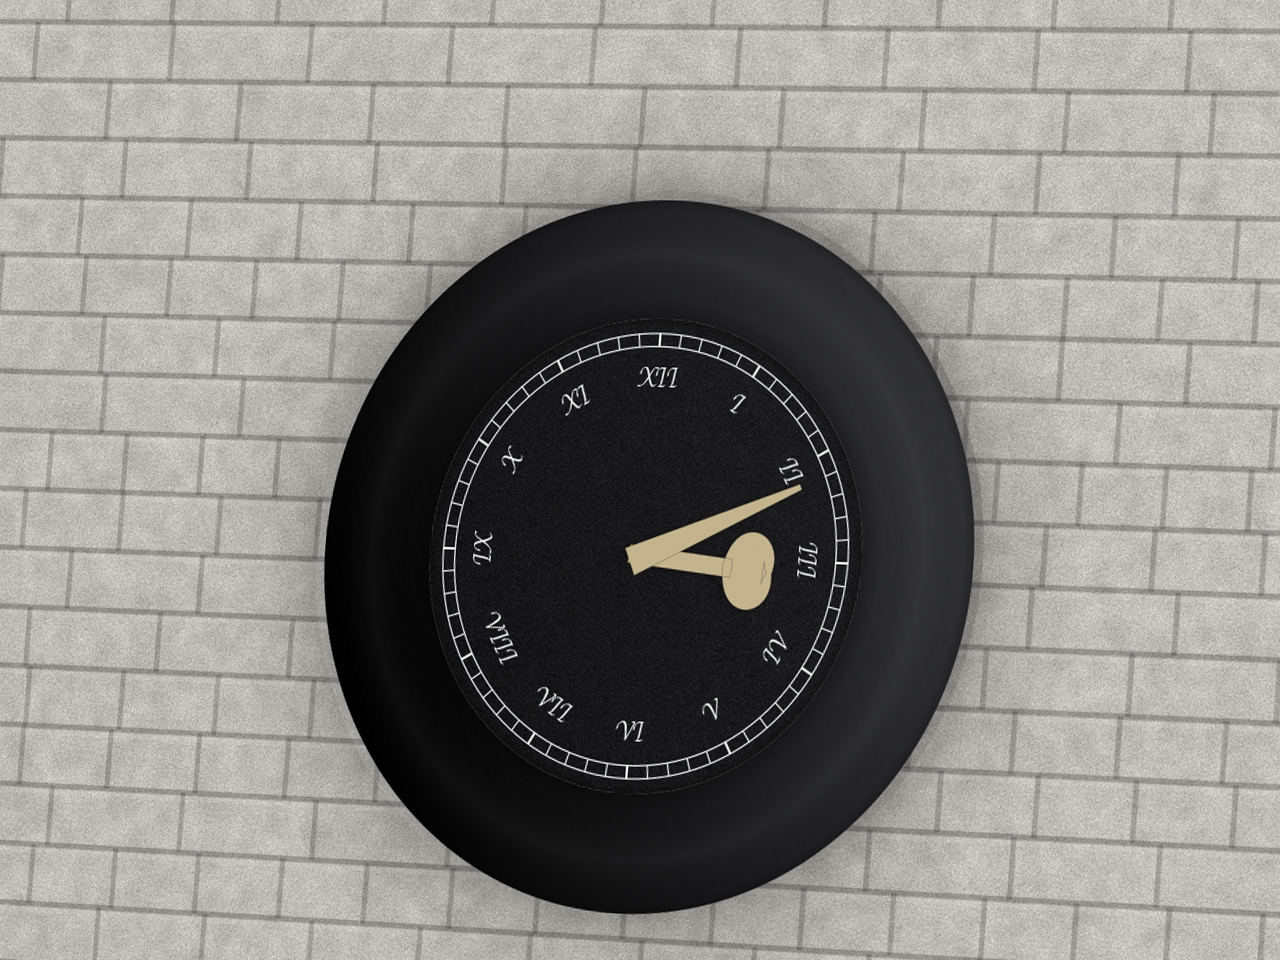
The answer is 3 h 11 min
